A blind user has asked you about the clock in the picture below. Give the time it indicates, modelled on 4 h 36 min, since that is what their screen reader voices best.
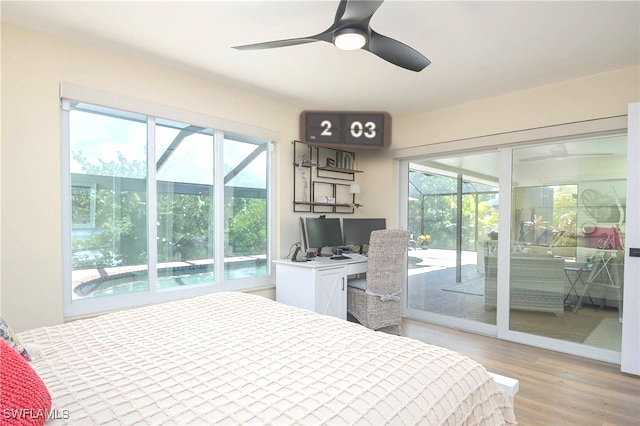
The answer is 2 h 03 min
